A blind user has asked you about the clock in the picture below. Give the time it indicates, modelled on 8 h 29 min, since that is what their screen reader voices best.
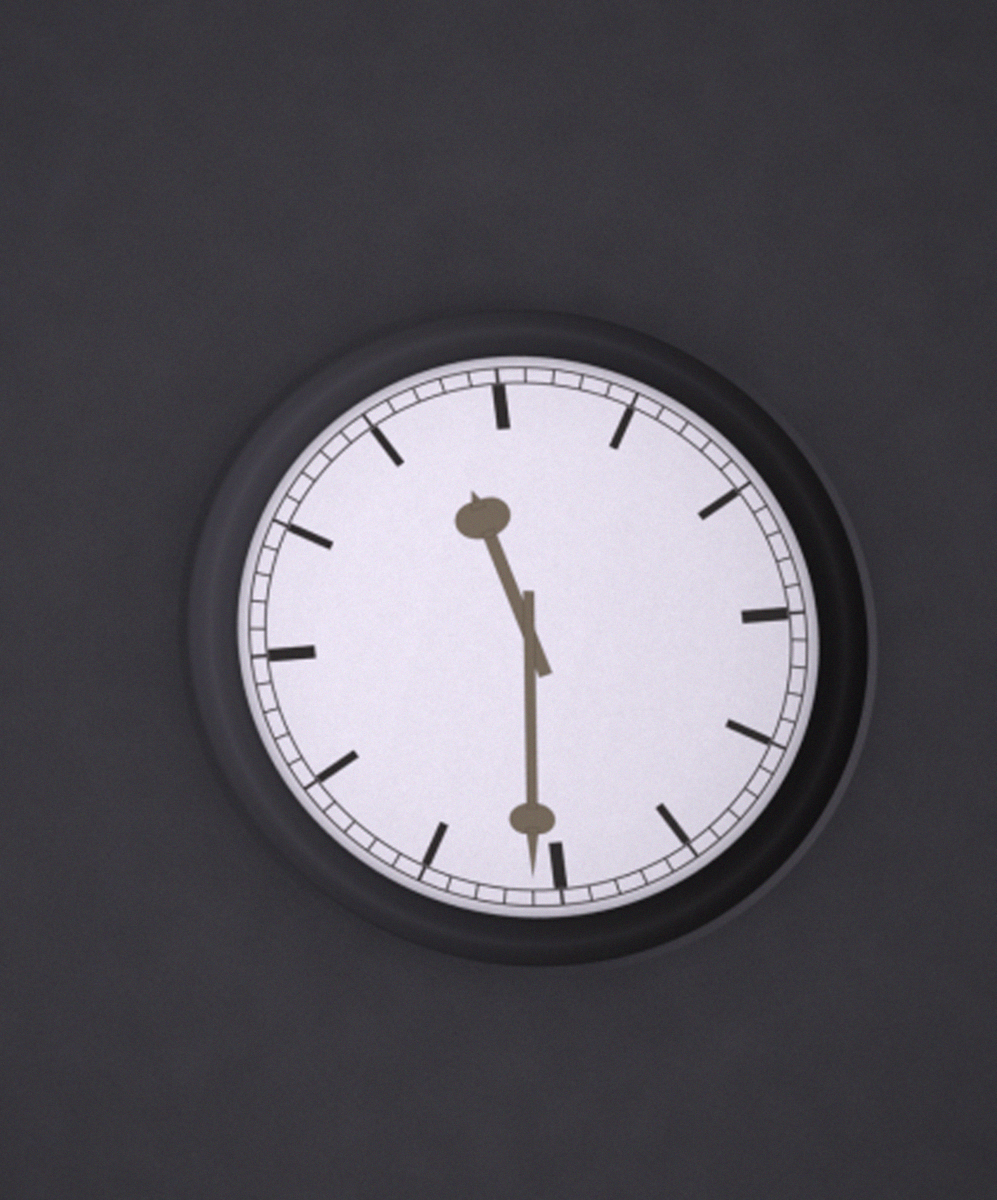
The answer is 11 h 31 min
